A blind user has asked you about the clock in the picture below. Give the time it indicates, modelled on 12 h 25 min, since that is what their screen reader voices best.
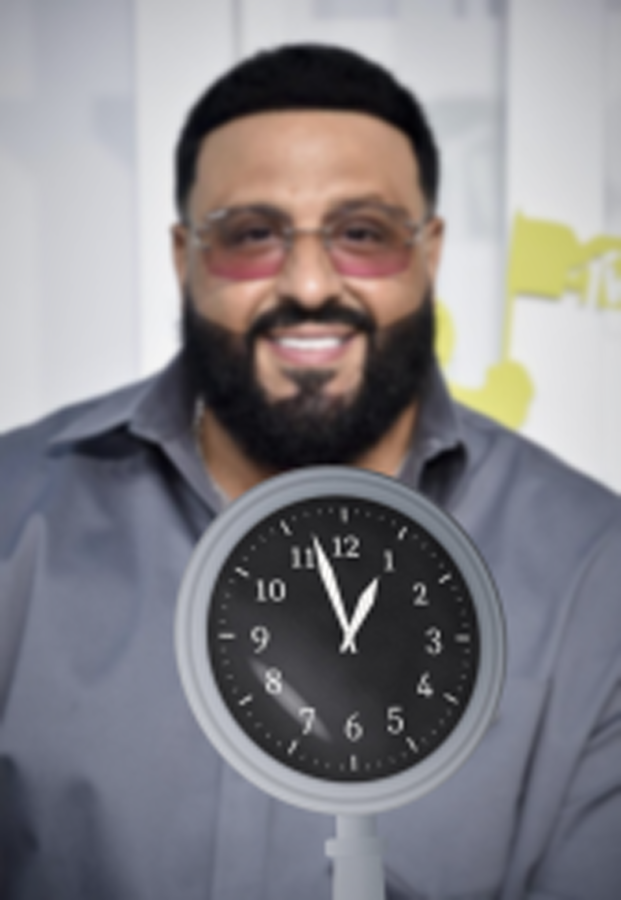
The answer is 12 h 57 min
